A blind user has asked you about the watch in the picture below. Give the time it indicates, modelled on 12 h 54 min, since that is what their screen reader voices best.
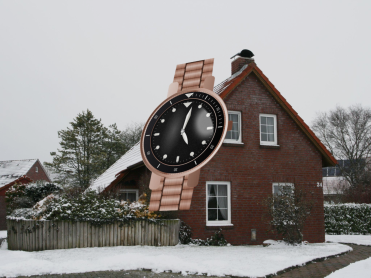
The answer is 5 h 02 min
